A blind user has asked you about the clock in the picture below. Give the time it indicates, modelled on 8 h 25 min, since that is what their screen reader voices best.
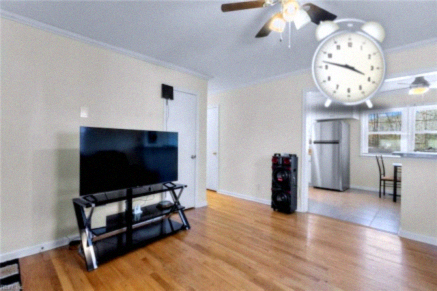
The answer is 3 h 47 min
